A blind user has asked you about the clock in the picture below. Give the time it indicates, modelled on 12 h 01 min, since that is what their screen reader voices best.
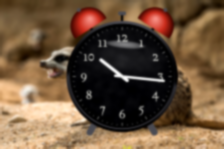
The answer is 10 h 16 min
